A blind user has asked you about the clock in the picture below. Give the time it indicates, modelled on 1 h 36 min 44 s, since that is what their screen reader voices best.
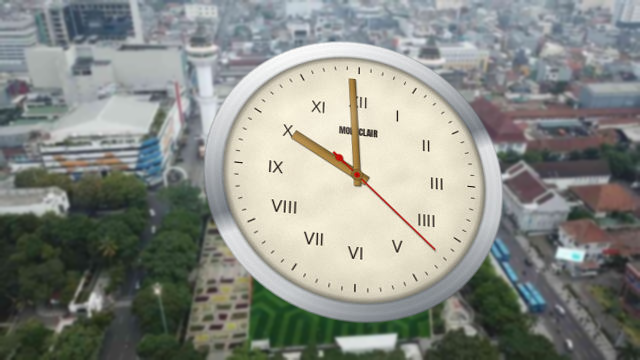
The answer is 9 h 59 min 22 s
